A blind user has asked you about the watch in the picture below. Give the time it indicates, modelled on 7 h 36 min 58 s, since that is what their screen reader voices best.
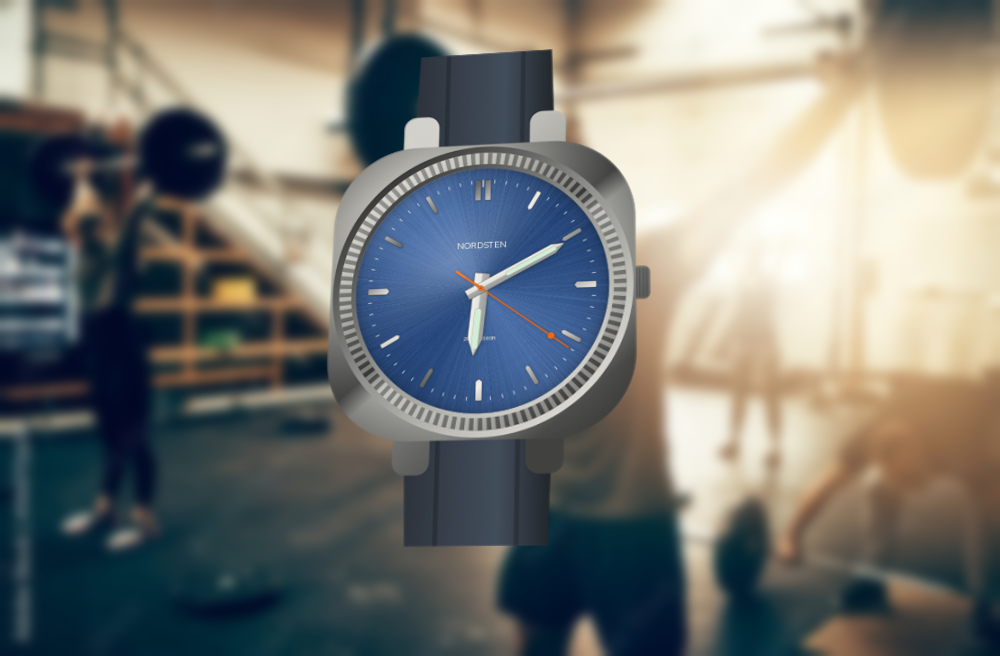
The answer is 6 h 10 min 21 s
